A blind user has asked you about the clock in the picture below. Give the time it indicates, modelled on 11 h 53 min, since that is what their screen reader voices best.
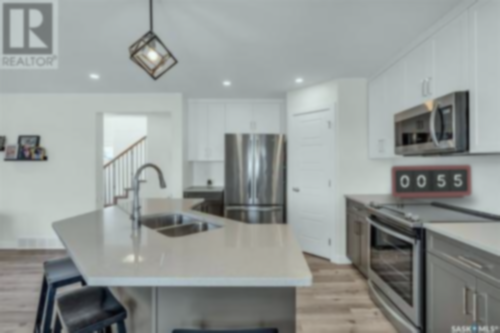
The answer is 0 h 55 min
